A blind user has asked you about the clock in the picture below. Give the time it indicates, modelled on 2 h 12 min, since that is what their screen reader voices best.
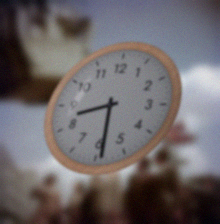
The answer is 8 h 29 min
